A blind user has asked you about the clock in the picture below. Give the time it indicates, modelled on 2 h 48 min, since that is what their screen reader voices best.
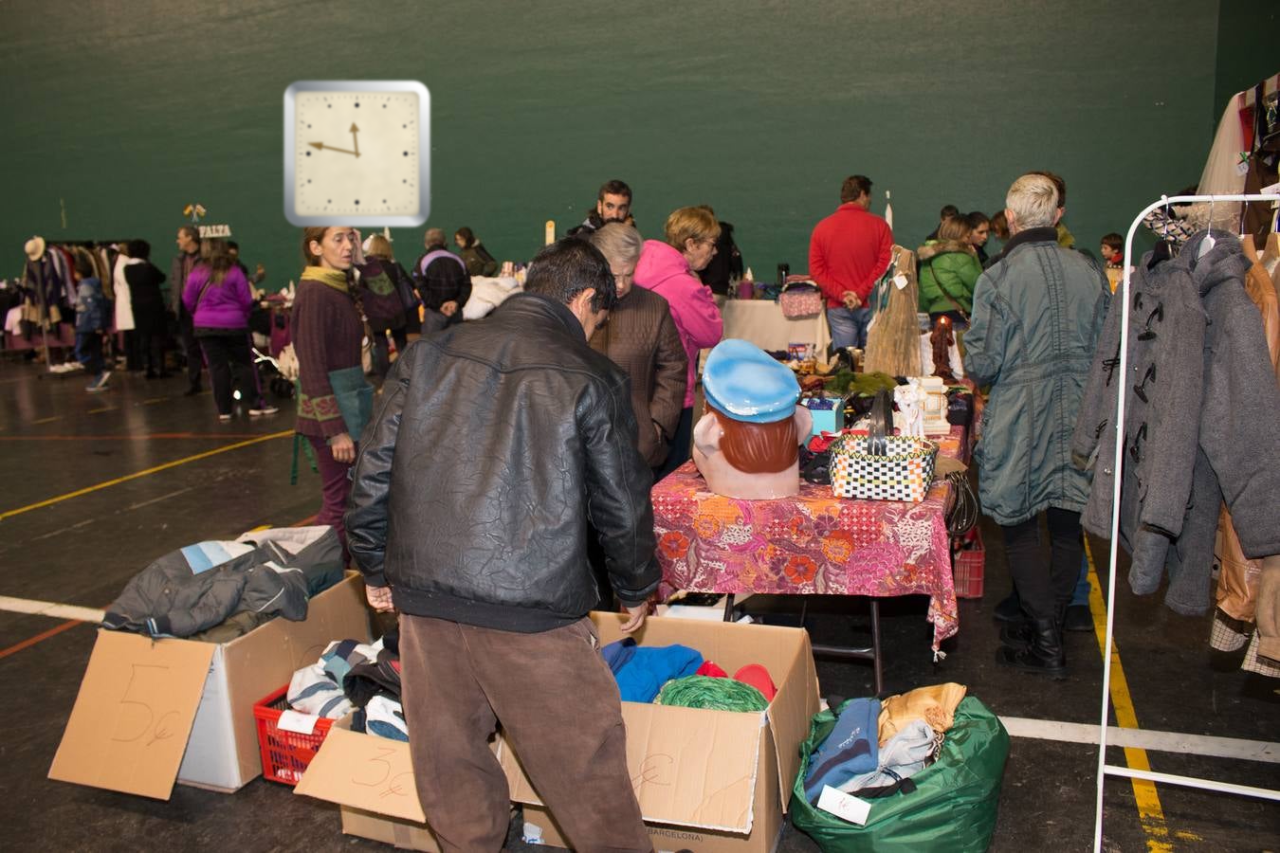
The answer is 11 h 47 min
